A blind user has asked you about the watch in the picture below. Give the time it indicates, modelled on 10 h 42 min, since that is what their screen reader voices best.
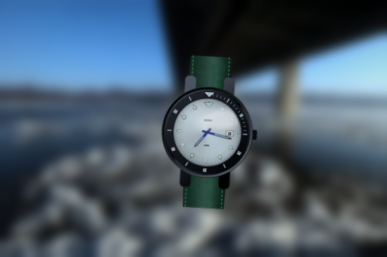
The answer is 7 h 17 min
